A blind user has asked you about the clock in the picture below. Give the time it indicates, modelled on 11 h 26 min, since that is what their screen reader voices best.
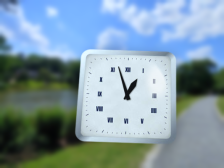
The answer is 12 h 57 min
